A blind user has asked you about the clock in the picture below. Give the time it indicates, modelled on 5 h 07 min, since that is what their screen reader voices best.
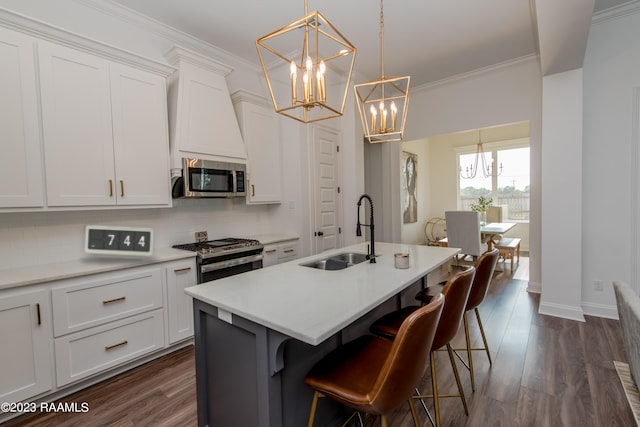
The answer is 7 h 44 min
